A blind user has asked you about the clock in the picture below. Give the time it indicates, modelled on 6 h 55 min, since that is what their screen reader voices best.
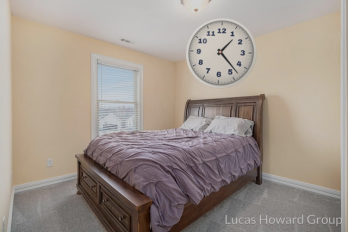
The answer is 1 h 23 min
